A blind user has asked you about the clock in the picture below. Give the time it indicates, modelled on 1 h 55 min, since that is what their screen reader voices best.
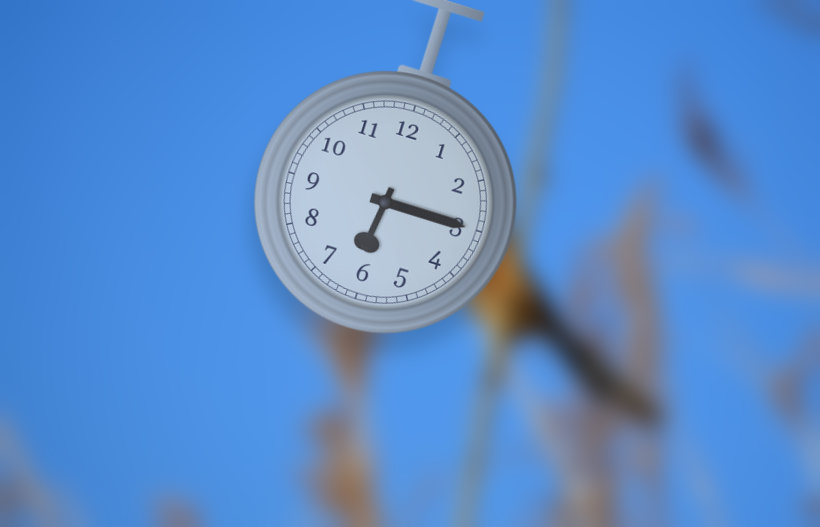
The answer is 6 h 15 min
